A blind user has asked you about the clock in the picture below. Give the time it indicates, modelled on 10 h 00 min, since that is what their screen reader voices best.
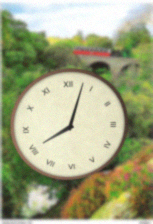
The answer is 8 h 03 min
